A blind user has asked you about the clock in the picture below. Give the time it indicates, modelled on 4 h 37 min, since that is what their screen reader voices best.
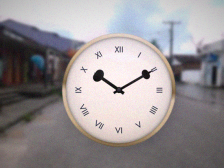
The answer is 10 h 10 min
